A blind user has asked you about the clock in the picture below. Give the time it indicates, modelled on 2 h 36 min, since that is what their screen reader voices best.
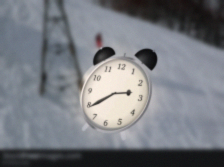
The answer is 2 h 39 min
